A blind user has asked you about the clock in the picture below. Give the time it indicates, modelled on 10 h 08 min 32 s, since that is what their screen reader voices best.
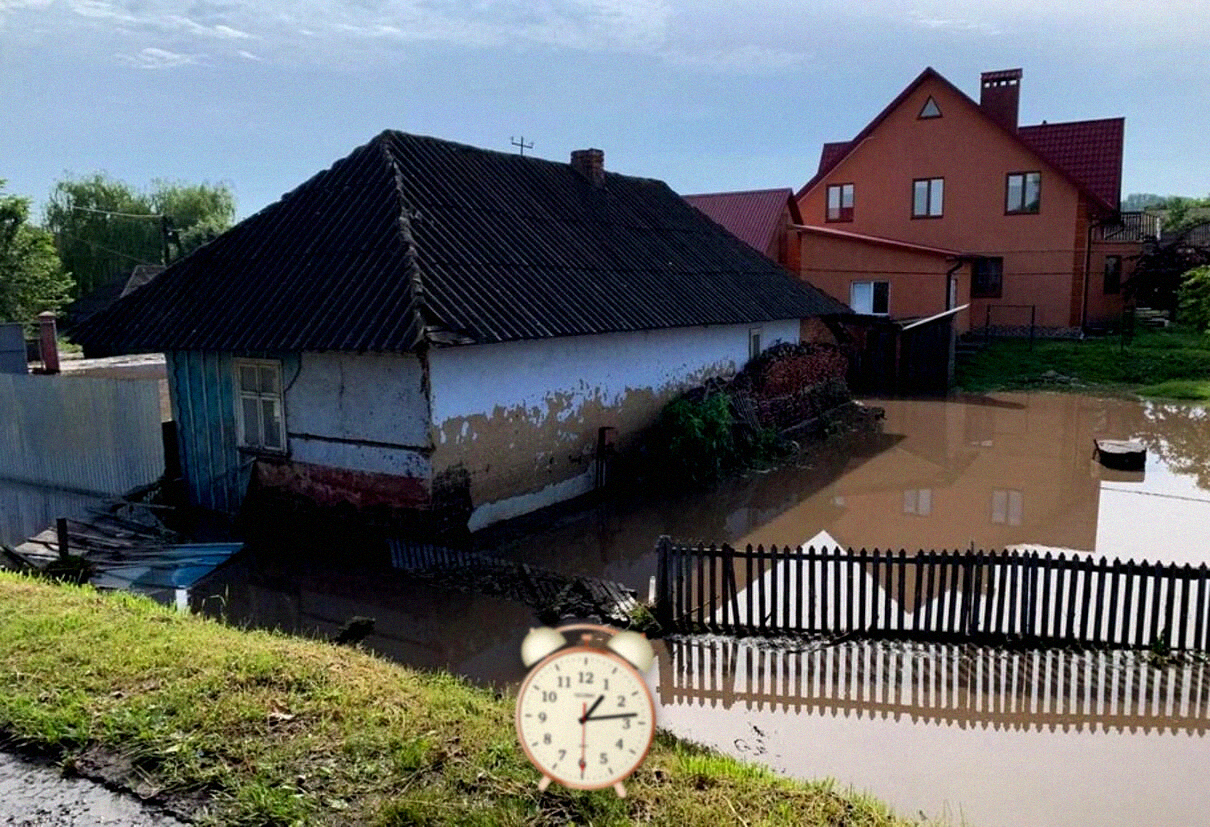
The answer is 1 h 13 min 30 s
